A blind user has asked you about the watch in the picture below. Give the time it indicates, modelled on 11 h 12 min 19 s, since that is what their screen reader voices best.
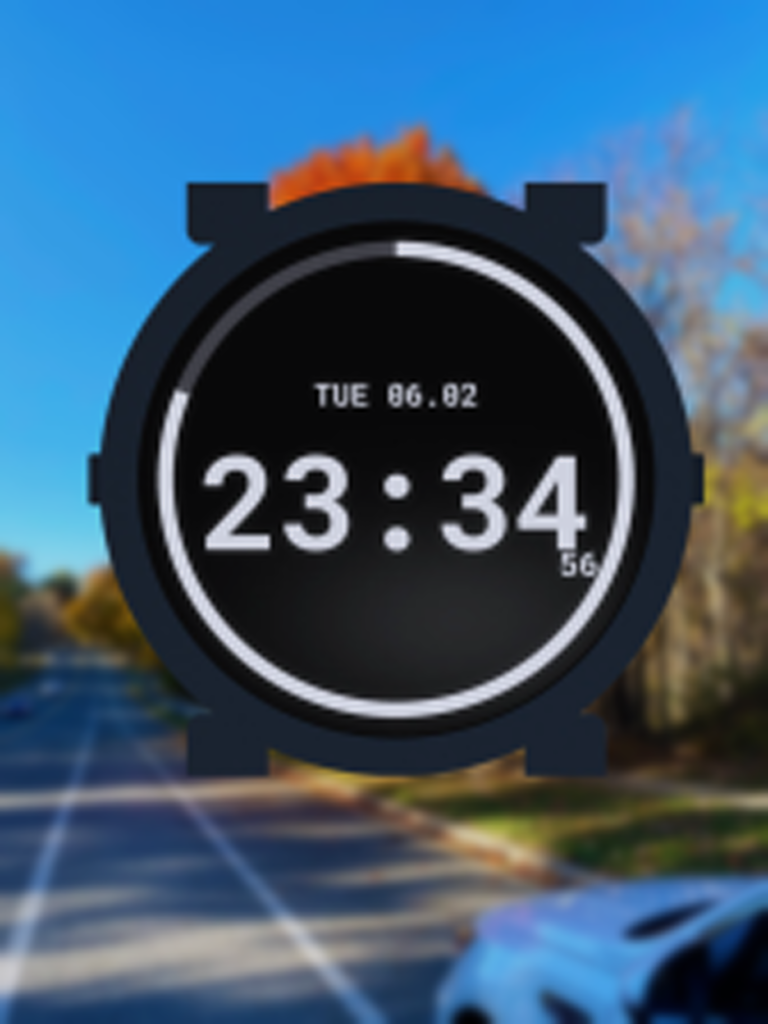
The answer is 23 h 34 min 56 s
